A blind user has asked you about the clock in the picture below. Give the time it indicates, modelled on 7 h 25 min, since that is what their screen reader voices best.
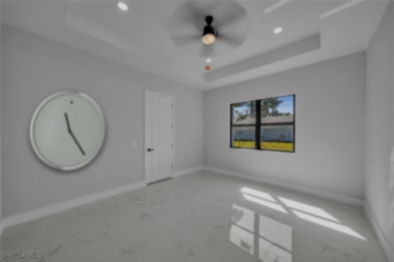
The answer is 11 h 24 min
